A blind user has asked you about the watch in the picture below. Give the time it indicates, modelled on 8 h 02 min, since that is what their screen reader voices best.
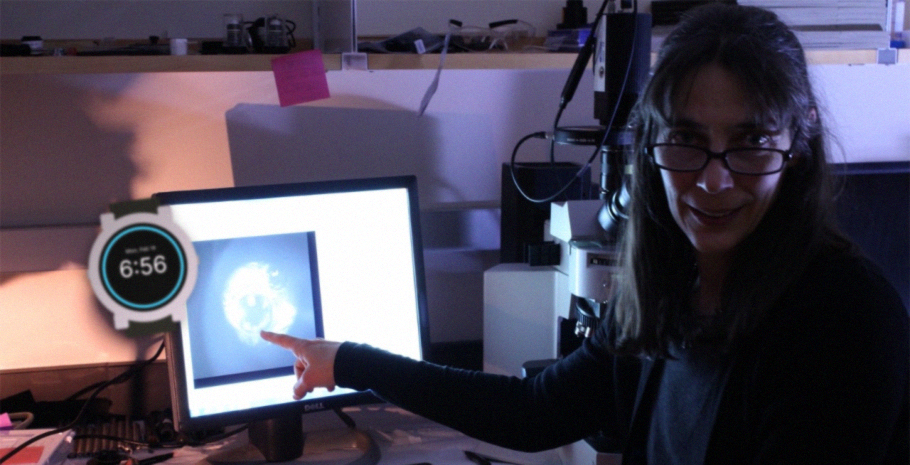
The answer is 6 h 56 min
